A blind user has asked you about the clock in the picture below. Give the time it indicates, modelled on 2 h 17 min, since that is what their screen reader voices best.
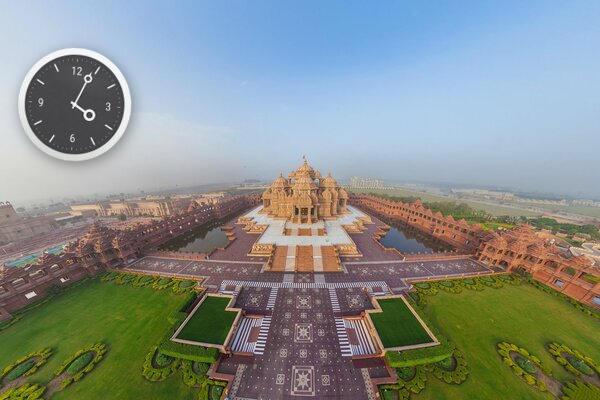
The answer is 4 h 04 min
